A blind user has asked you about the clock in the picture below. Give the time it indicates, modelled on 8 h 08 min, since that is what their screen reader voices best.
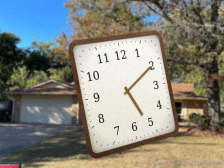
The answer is 5 h 10 min
